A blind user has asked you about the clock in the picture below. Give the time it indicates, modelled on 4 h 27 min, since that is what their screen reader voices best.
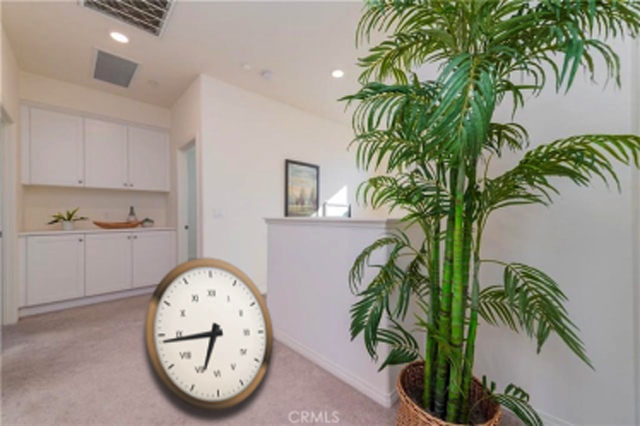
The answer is 6 h 44 min
